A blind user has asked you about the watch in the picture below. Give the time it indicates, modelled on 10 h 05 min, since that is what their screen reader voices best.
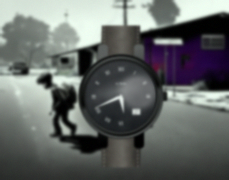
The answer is 5 h 41 min
